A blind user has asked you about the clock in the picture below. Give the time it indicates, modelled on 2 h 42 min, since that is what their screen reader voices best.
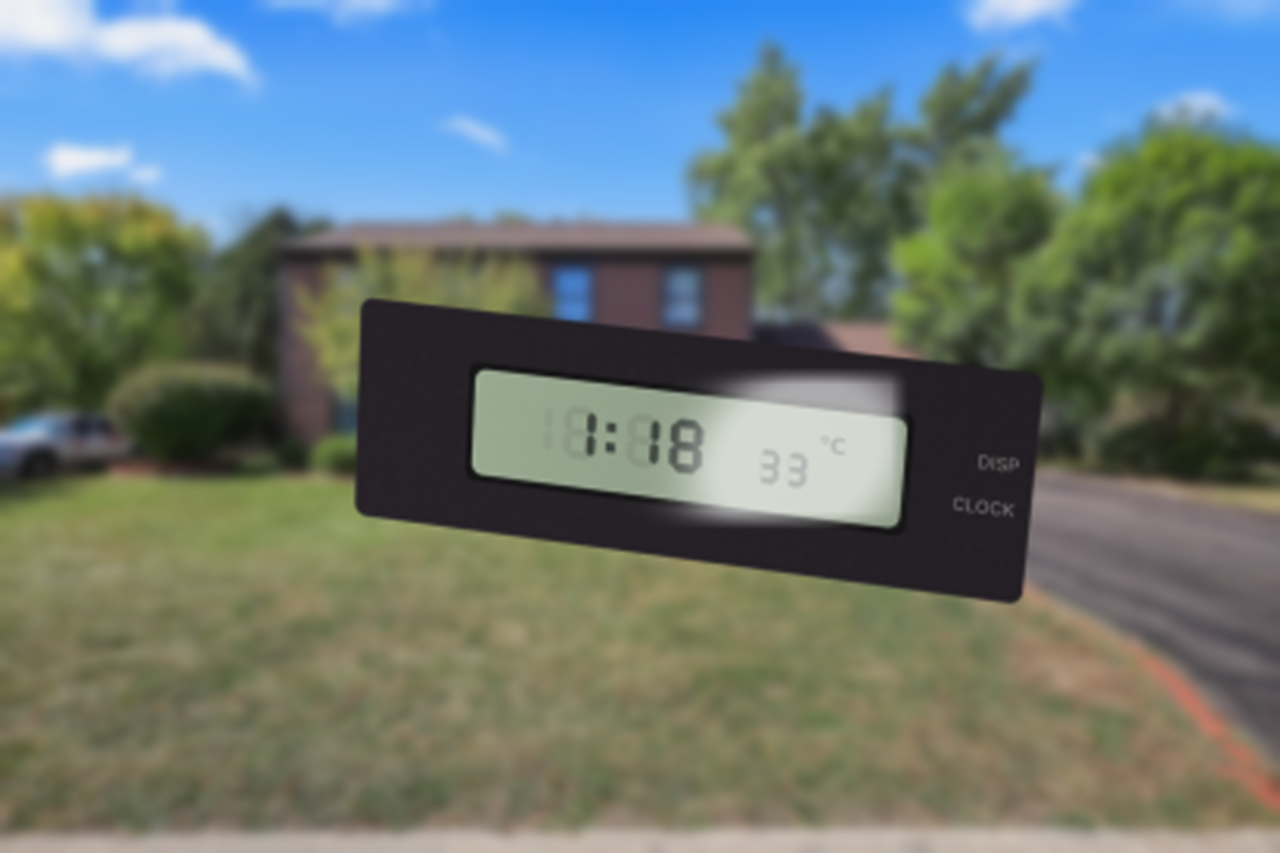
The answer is 1 h 18 min
